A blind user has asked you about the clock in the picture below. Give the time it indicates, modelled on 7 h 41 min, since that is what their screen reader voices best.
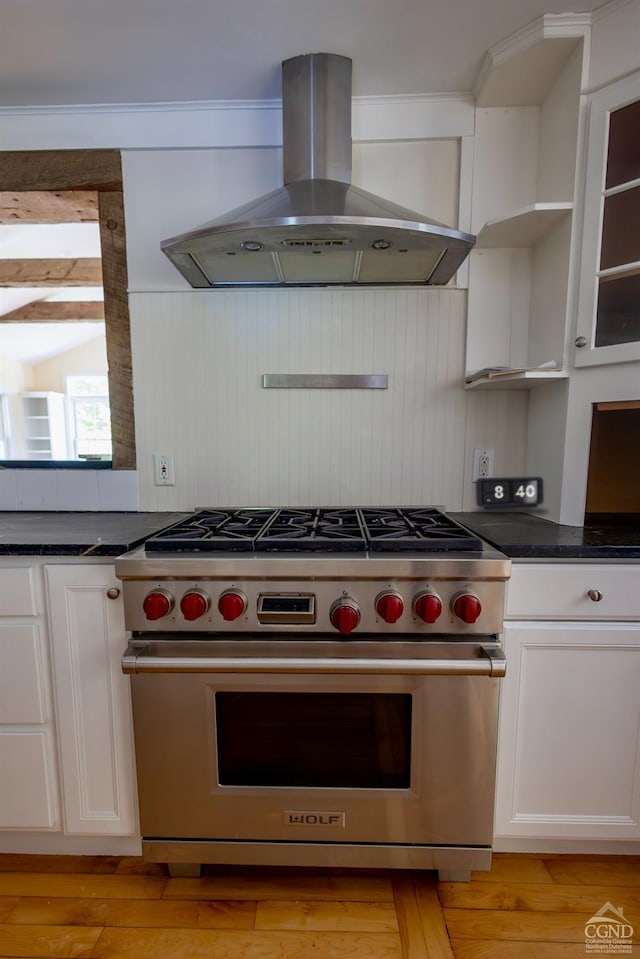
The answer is 8 h 40 min
